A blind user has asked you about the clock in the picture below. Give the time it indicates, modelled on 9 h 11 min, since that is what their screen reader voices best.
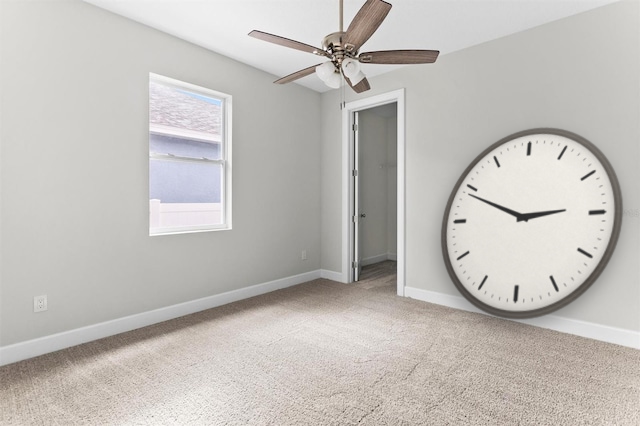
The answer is 2 h 49 min
